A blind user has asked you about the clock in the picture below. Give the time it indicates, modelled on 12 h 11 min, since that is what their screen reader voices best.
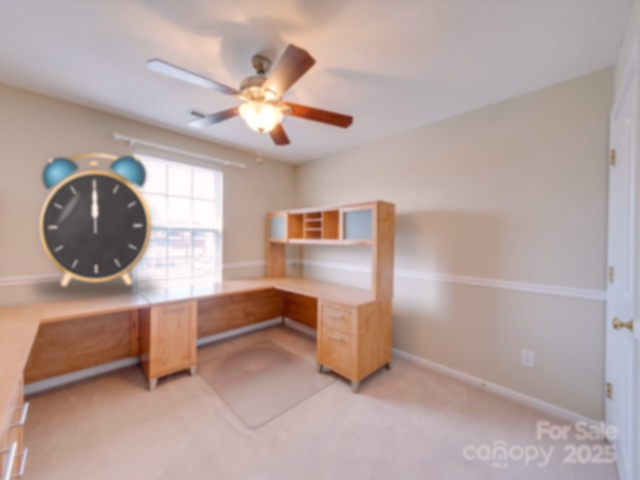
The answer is 12 h 00 min
